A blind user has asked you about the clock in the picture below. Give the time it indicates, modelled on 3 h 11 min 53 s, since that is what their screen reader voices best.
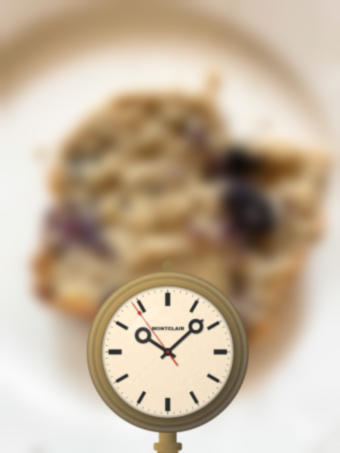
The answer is 10 h 07 min 54 s
